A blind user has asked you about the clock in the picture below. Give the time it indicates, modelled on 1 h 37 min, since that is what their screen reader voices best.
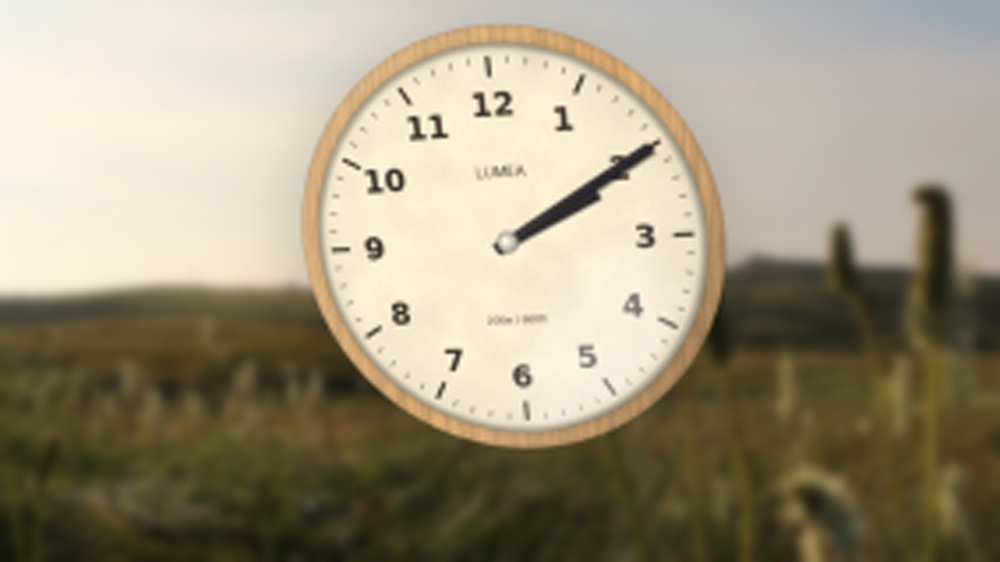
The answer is 2 h 10 min
